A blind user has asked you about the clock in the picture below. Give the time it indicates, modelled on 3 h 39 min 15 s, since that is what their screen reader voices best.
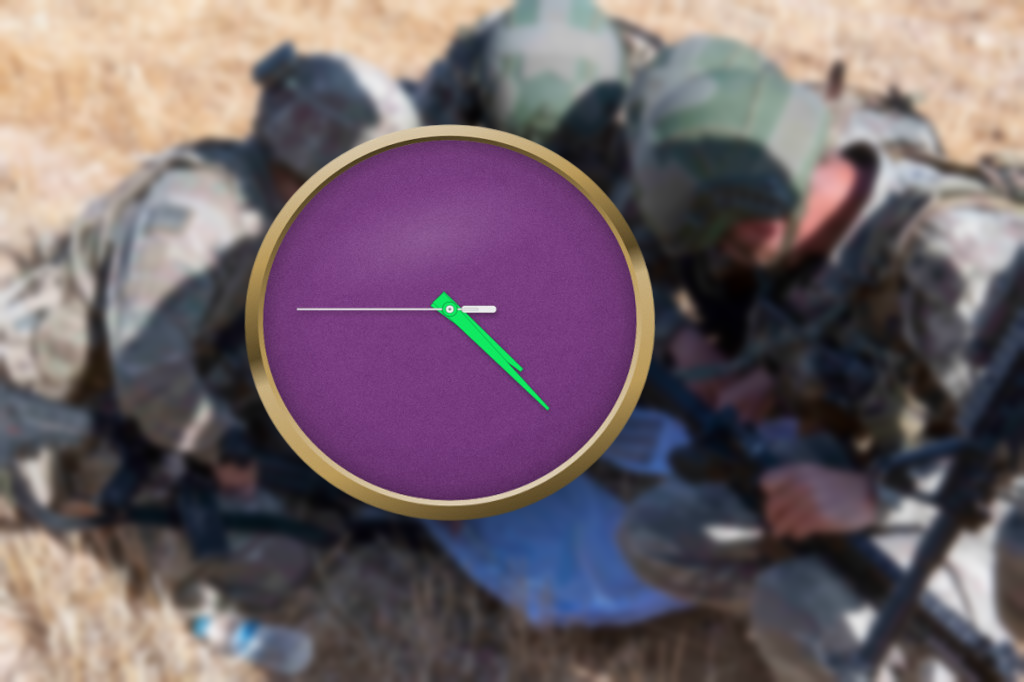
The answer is 4 h 22 min 45 s
